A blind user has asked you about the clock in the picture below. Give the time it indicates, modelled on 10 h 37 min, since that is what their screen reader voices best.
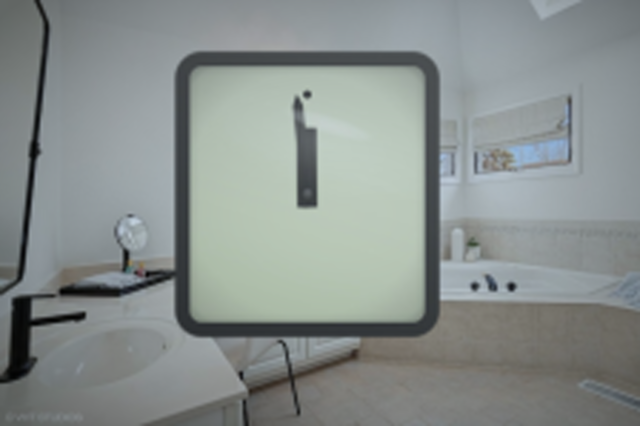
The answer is 11 h 59 min
